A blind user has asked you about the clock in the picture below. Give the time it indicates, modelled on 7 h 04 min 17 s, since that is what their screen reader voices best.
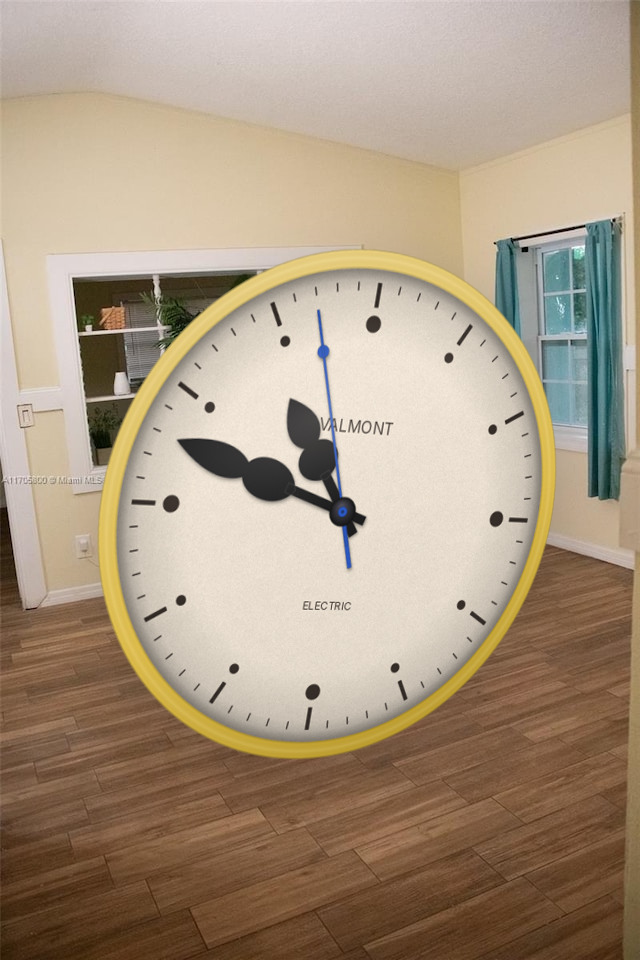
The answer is 10 h 47 min 57 s
